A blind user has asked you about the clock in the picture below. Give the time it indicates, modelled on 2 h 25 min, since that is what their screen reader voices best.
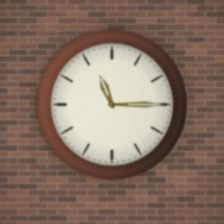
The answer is 11 h 15 min
